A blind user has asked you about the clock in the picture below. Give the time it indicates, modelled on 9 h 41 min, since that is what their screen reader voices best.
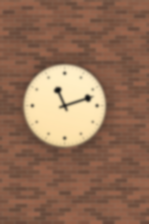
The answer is 11 h 12 min
